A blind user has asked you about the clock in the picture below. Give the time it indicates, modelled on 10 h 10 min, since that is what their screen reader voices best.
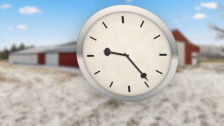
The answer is 9 h 24 min
